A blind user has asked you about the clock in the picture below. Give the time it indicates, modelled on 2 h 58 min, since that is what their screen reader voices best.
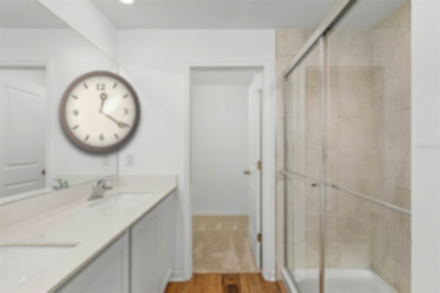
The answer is 12 h 21 min
